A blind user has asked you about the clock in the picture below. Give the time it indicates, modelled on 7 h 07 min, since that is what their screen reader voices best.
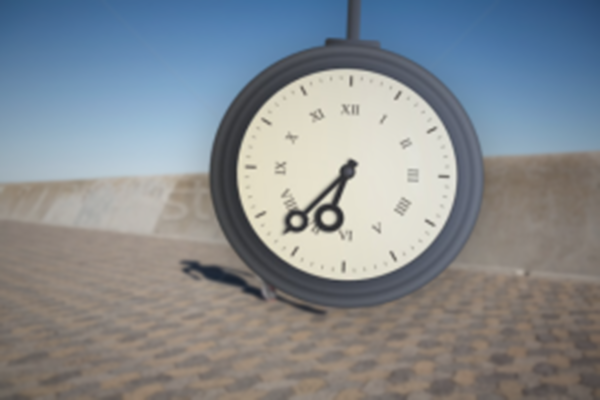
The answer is 6 h 37 min
